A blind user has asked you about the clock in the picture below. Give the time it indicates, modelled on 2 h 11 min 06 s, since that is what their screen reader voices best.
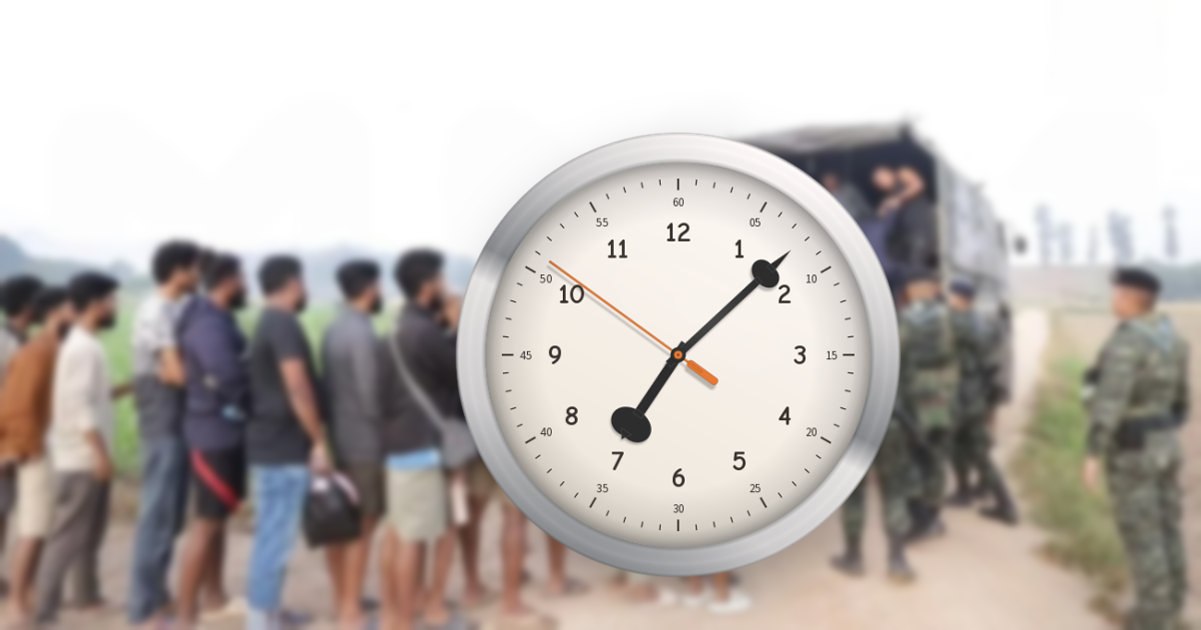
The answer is 7 h 07 min 51 s
